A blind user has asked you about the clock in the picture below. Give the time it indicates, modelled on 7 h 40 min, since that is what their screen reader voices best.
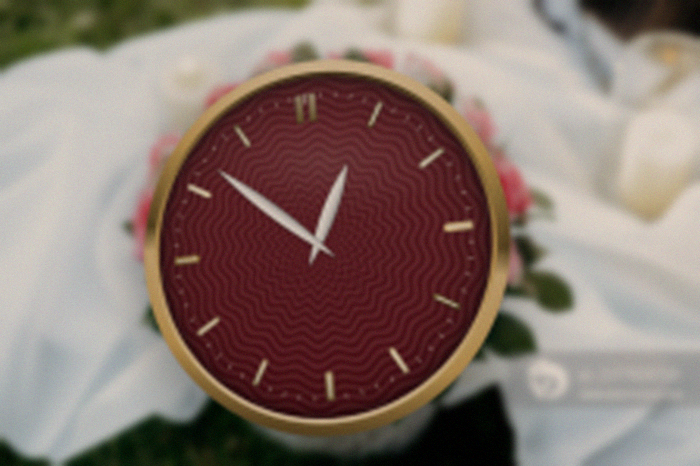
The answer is 12 h 52 min
